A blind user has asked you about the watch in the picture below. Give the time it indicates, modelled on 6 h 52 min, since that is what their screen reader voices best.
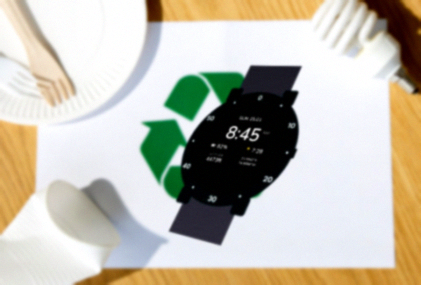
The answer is 8 h 45 min
